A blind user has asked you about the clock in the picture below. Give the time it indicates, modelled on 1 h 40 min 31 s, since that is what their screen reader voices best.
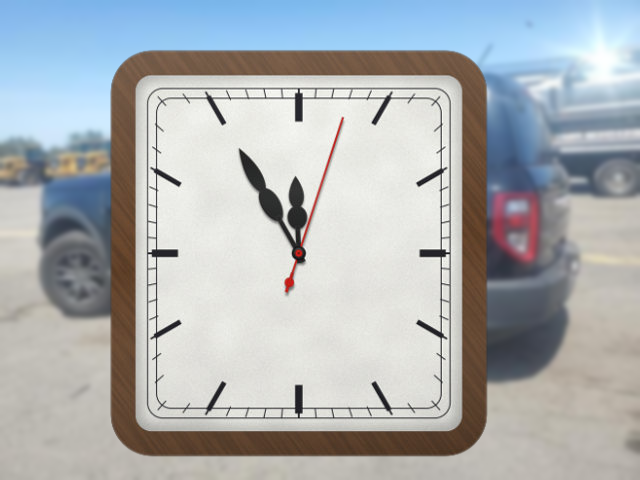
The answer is 11 h 55 min 03 s
